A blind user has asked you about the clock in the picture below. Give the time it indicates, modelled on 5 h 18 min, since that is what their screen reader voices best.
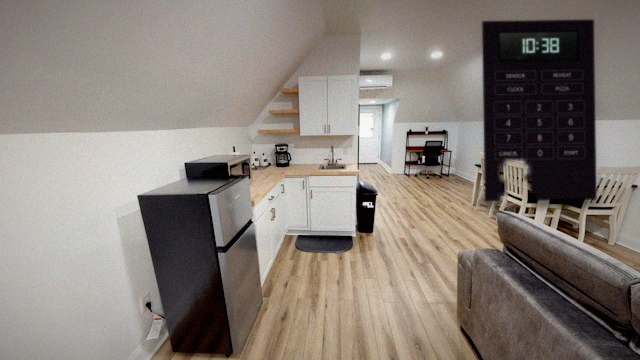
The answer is 10 h 38 min
